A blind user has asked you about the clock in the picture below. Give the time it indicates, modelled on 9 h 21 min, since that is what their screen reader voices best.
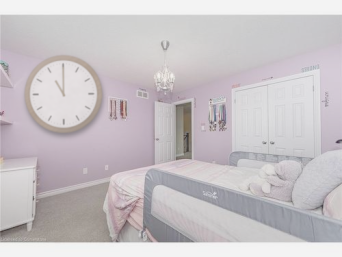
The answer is 11 h 00 min
